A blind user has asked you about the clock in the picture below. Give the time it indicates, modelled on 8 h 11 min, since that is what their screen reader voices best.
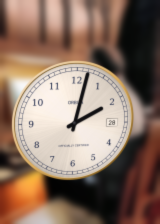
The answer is 2 h 02 min
